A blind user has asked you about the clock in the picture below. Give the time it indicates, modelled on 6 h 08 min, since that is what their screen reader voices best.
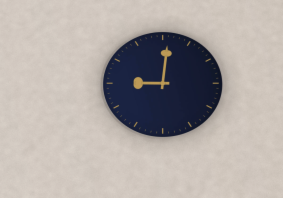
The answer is 9 h 01 min
